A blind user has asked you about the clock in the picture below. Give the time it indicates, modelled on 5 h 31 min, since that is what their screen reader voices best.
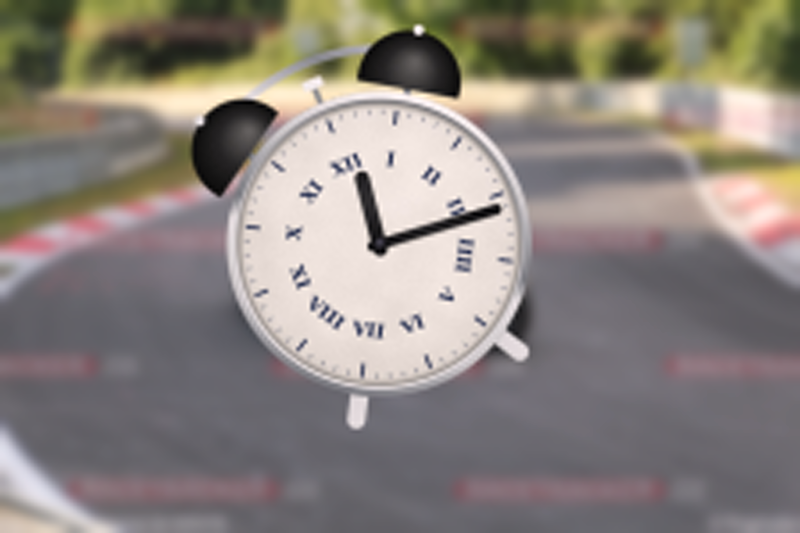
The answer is 12 h 16 min
